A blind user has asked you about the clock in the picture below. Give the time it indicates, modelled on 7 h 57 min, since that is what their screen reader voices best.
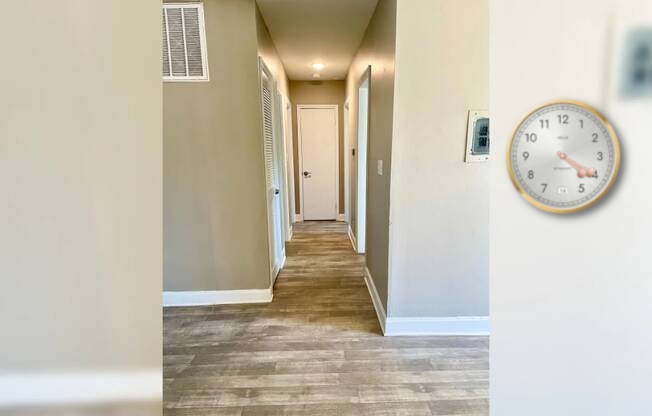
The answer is 4 h 20 min
